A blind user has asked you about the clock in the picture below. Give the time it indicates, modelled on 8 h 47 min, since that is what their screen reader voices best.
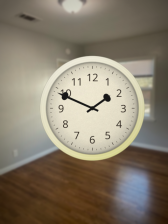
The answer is 1 h 49 min
